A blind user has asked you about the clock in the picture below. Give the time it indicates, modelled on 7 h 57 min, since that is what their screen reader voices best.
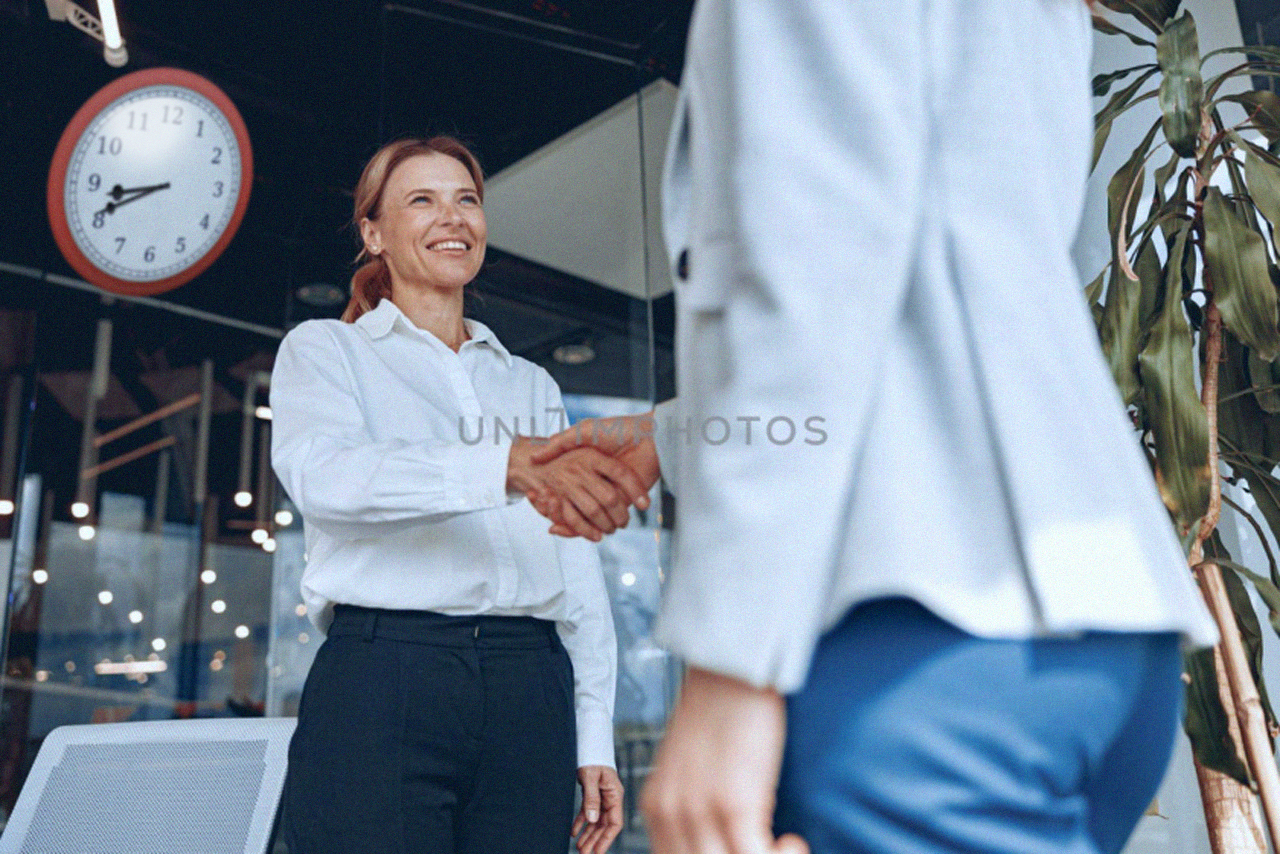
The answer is 8 h 41 min
